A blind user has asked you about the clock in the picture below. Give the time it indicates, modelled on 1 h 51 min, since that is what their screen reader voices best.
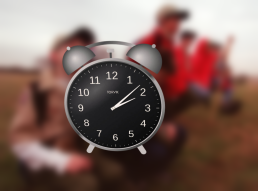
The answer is 2 h 08 min
